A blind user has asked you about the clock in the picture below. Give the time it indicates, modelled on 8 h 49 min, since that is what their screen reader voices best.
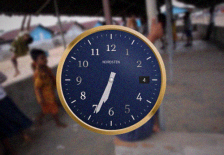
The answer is 6 h 34 min
